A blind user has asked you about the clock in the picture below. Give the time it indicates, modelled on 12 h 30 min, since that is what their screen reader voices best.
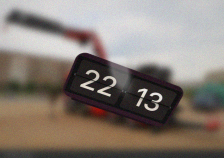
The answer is 22 h 13 min
